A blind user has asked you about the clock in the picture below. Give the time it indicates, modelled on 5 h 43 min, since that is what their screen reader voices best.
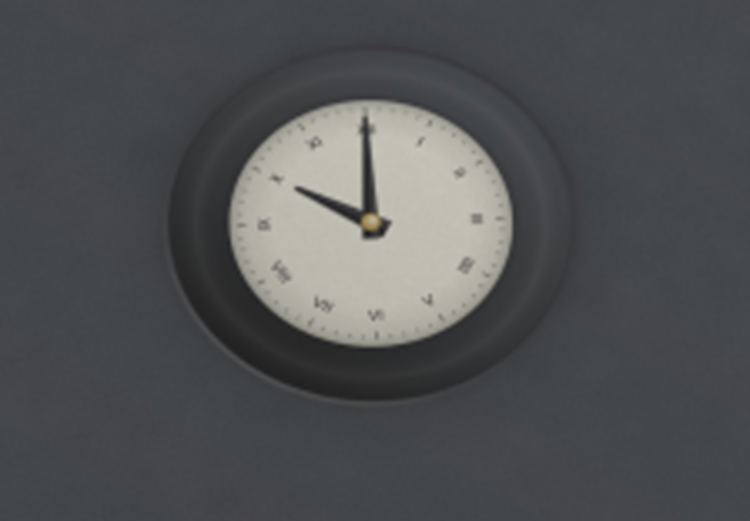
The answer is 10 h 00 min
